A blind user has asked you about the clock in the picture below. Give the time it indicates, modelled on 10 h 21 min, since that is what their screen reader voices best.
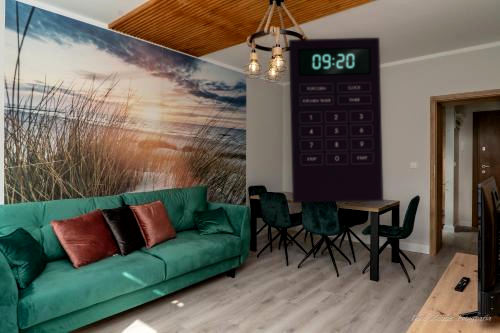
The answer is 9 h 20 min
